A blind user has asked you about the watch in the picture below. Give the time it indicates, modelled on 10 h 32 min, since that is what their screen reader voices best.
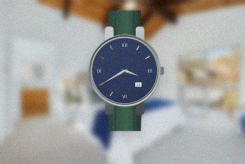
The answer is 3 h 40 min
